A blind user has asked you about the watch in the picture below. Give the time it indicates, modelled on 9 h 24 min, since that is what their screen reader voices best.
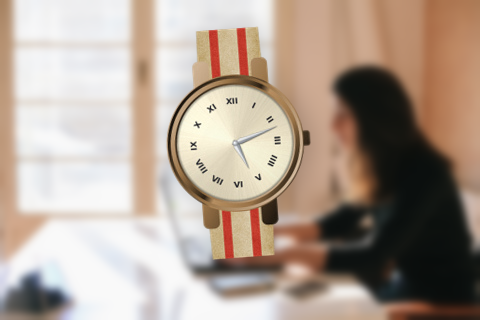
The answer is 5 h 12 min
